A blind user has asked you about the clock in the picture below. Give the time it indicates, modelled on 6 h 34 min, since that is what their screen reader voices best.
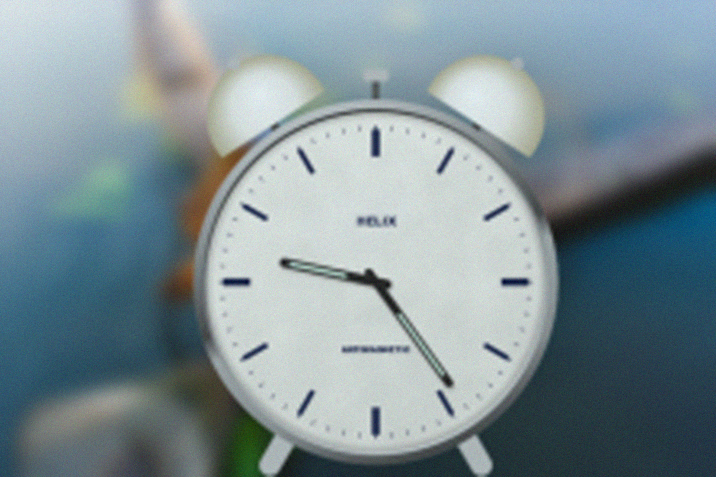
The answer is 9 h 24 min
